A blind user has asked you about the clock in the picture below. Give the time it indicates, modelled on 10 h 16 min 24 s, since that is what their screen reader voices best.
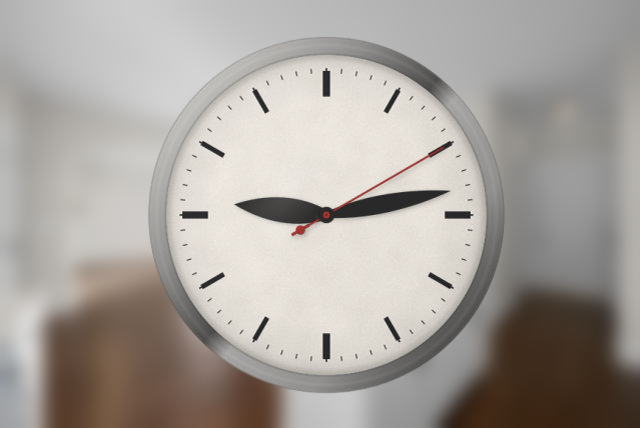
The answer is 9 h 13 min 10 s
